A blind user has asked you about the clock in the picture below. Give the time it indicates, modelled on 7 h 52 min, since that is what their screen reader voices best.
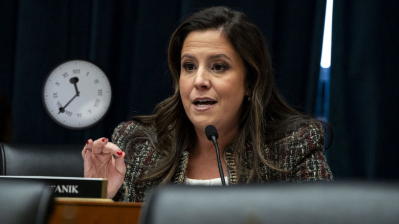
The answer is 11 h 38 min
